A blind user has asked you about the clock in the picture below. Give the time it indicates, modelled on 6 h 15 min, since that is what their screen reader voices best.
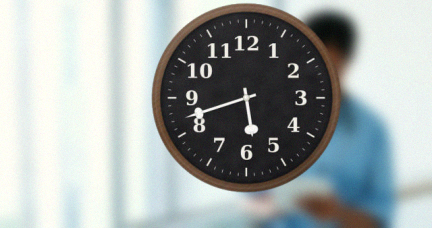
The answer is 5 h 42 min
